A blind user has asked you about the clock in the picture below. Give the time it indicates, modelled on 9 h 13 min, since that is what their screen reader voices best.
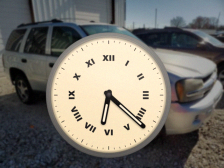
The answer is 6 h 22 min
